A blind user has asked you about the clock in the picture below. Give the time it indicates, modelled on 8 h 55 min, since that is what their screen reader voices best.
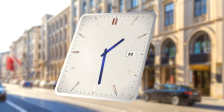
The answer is 1 h 29 min
